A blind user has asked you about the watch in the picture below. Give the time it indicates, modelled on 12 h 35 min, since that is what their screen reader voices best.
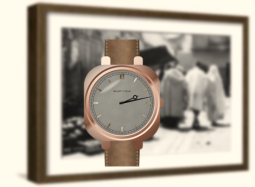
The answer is 2 h 13 min
